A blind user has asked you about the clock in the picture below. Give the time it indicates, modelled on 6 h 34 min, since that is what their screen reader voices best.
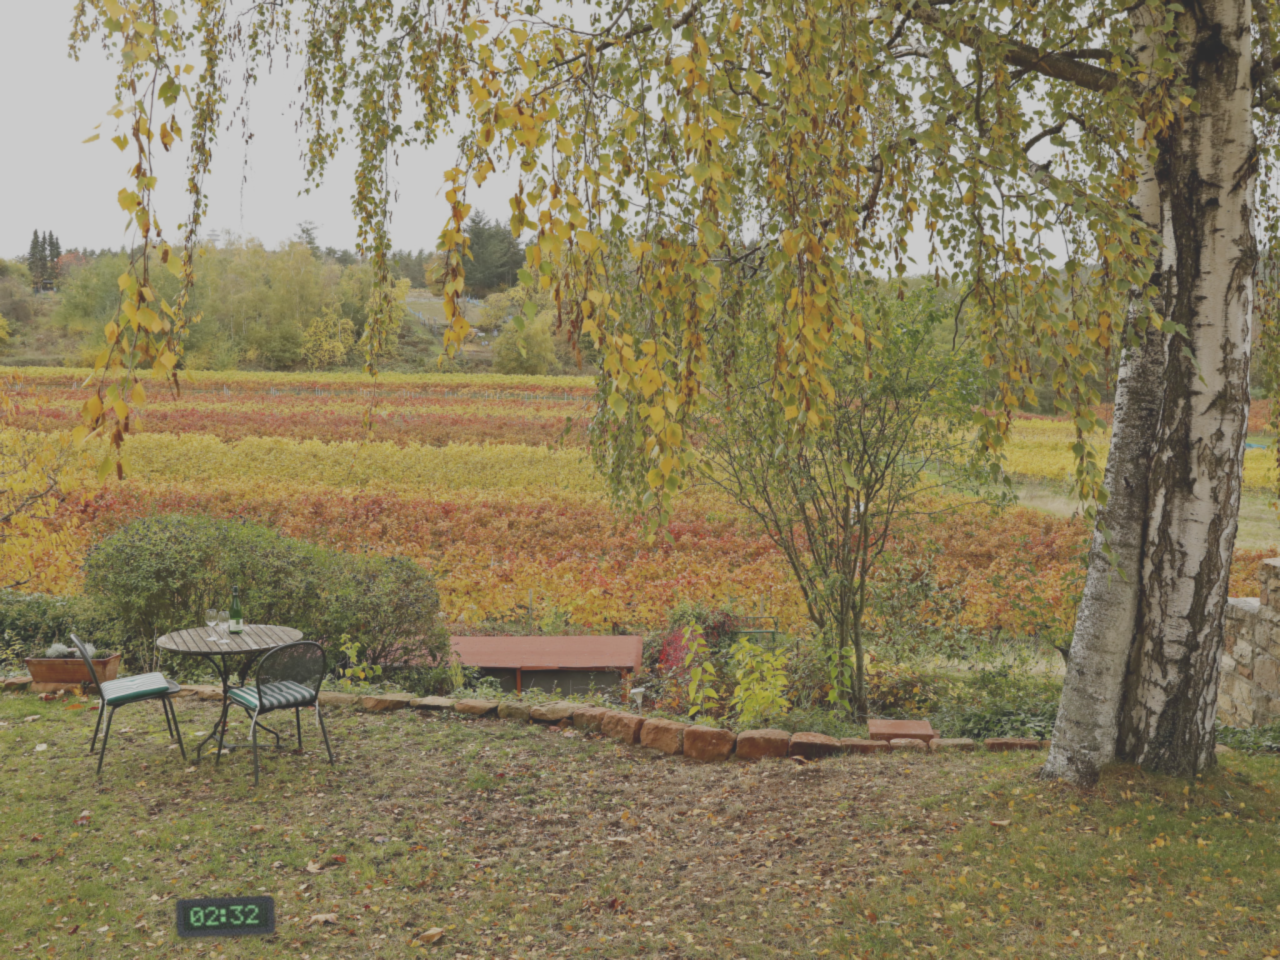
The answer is 2 h 32 min
